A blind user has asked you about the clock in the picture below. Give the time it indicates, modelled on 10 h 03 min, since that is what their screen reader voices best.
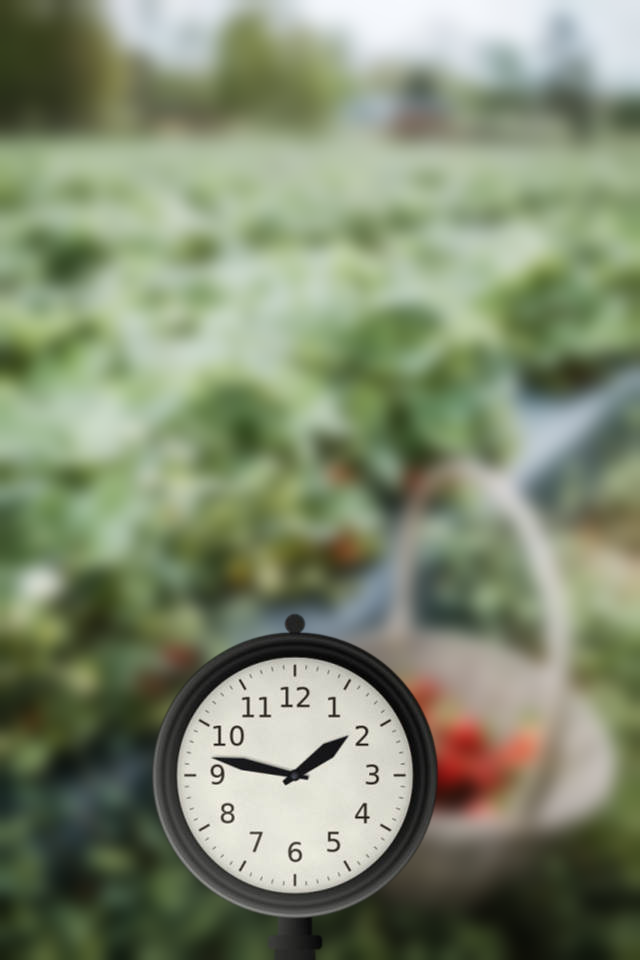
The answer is 1 h 47 min
